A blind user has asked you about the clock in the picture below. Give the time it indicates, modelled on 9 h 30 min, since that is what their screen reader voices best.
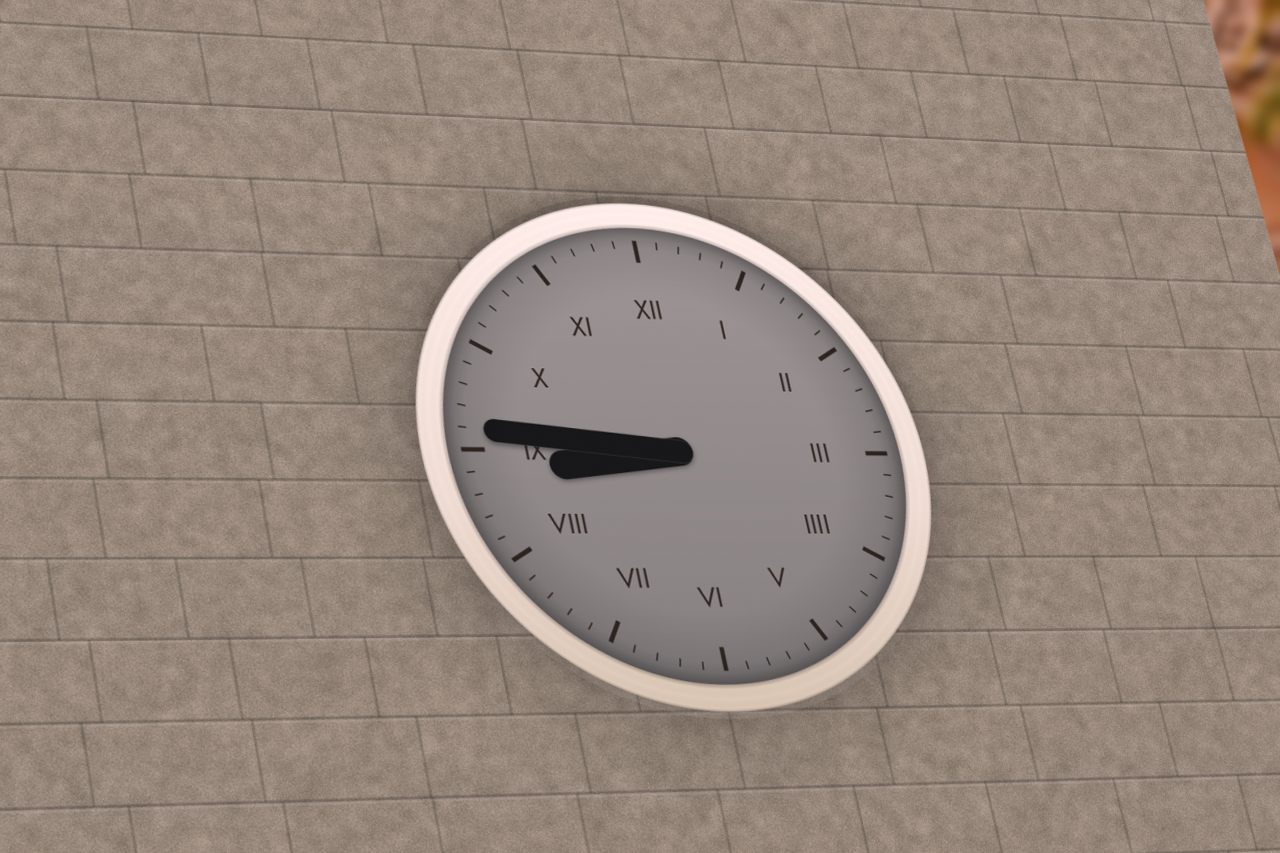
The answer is 8 h 46 min
